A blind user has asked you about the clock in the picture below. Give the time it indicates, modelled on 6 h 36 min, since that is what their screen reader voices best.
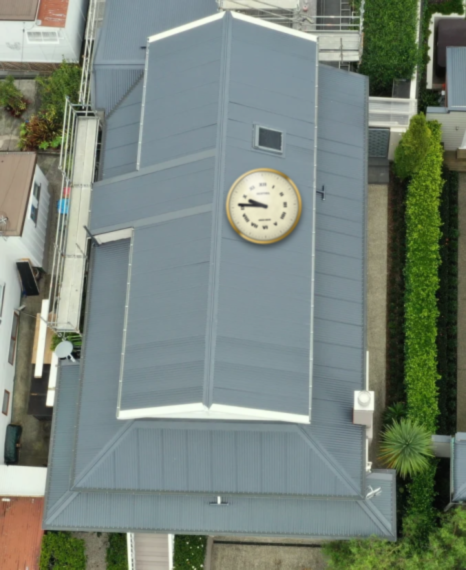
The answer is 9 h 46 min
